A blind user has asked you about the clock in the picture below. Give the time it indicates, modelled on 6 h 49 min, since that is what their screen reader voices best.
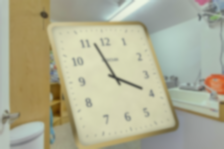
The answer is 3 h 57 min
